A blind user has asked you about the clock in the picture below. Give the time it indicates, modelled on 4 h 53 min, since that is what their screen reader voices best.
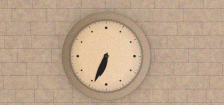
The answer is 6 h 34 min
